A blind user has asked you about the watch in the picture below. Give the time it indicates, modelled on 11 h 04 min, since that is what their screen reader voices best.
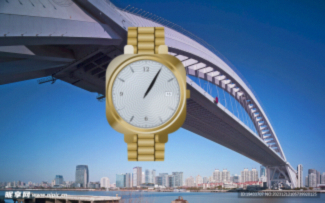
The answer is 1 h 05 min
